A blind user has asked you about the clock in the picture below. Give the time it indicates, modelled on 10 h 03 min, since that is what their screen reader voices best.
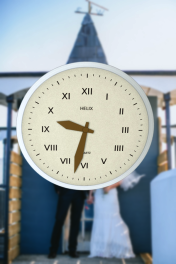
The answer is 9 h 32 min
